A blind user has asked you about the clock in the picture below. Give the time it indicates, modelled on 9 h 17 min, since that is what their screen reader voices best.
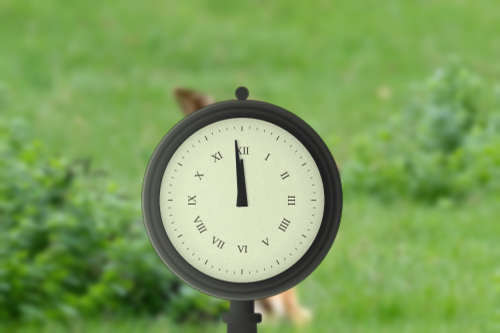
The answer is 11 h 59 min
